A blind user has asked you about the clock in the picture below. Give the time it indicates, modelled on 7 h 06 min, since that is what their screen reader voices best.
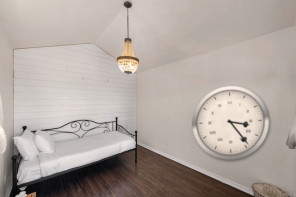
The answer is 3 h 24 min
